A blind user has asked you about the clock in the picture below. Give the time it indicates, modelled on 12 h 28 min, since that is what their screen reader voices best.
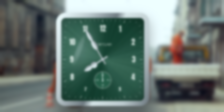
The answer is 7 h 55 min
